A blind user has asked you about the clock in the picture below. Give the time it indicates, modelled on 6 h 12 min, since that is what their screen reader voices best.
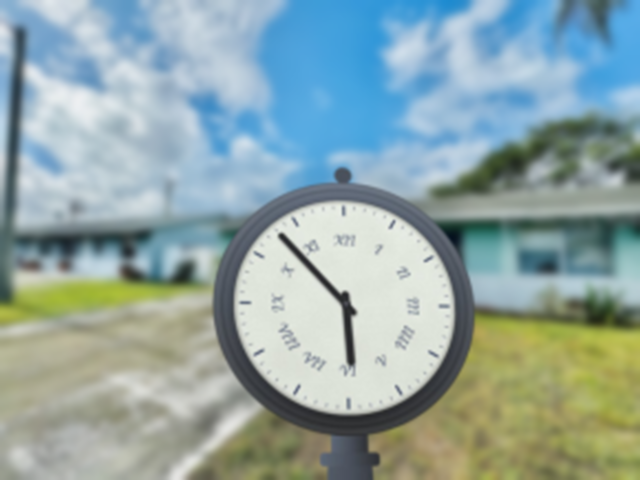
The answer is 5 h 53 min
